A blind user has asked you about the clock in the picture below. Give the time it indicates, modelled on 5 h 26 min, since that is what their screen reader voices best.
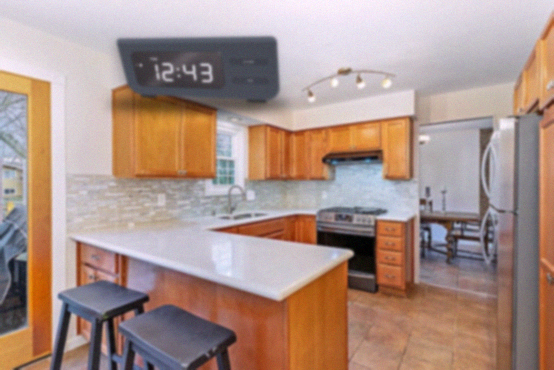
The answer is 12 h 43 min
